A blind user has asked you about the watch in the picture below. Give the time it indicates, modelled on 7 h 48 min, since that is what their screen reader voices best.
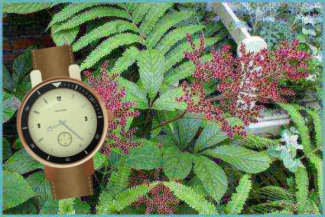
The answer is 8 h 23 min
